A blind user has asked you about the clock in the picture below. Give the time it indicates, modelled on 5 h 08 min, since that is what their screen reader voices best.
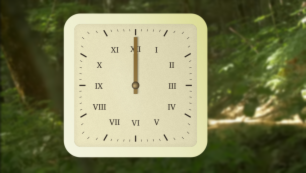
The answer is 12 h 00 min
